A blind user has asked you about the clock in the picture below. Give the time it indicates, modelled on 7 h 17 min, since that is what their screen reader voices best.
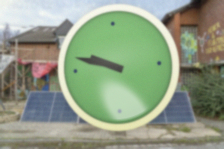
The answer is 9 h 48 min
